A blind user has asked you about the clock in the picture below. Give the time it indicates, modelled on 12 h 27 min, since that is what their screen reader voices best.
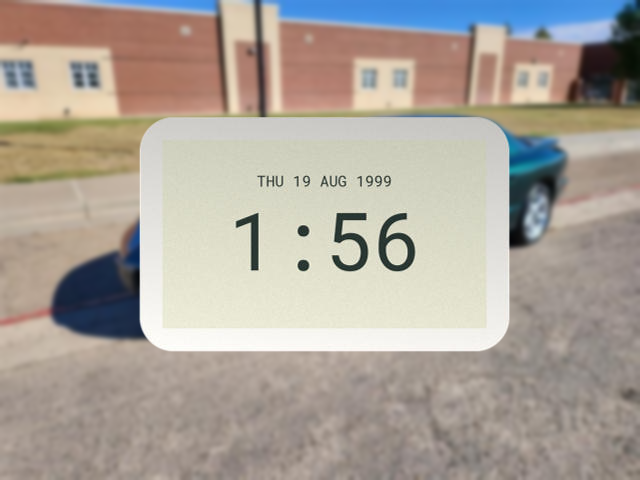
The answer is 1 h 56 min
